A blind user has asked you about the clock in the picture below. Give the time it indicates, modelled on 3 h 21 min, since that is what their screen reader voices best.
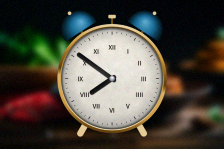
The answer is 7 h 51 min
